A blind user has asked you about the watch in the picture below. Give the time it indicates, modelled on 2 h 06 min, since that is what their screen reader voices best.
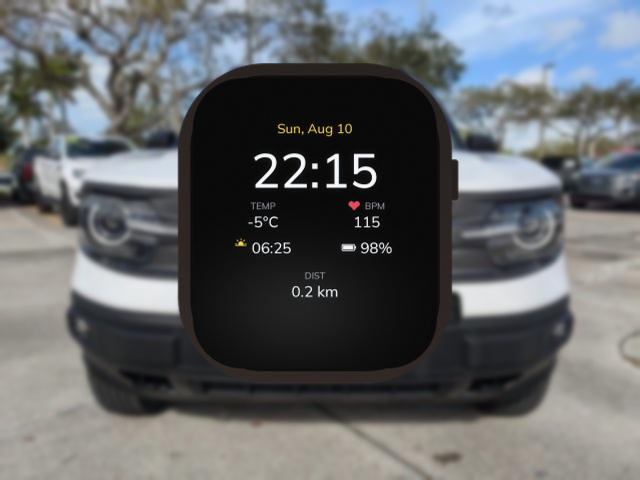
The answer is 22 h 15 min
